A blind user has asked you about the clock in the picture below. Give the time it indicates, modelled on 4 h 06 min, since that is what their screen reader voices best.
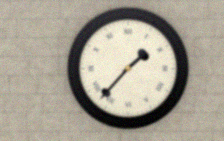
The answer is 1 h 37 min
